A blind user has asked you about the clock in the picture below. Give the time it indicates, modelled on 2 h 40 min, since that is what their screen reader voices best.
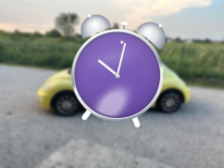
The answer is 10 h 01 min
